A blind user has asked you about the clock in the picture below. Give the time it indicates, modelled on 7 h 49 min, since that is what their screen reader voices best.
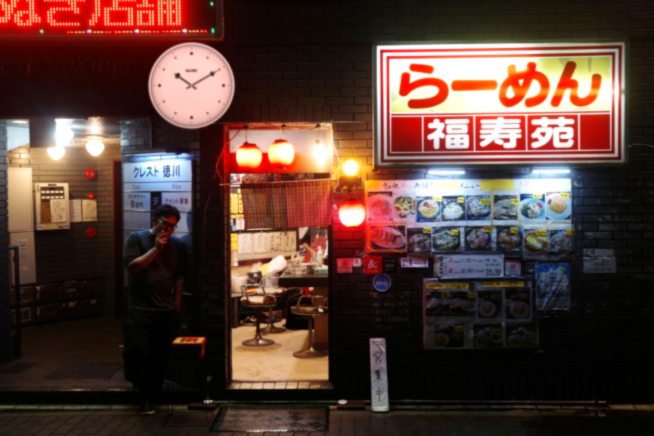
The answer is 10 h 10 min
